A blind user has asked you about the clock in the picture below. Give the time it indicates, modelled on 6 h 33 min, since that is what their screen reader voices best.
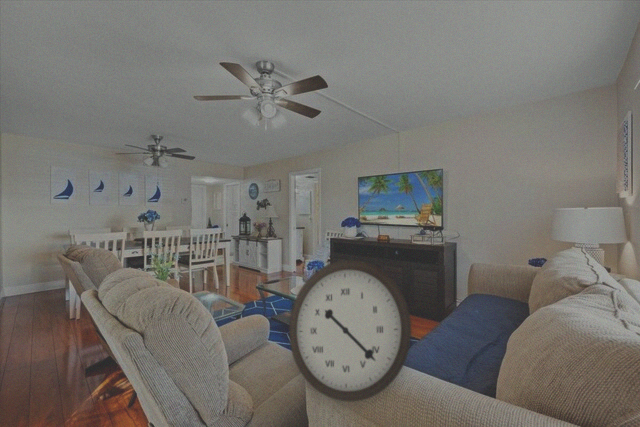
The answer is 10 h 22 min
